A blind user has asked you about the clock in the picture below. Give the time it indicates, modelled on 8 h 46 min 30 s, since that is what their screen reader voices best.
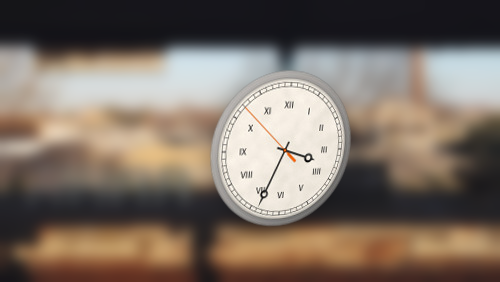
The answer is 3 h 33 min 52 s
